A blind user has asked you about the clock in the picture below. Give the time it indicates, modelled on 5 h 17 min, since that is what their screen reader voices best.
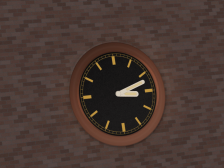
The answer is 3 h 12 min
